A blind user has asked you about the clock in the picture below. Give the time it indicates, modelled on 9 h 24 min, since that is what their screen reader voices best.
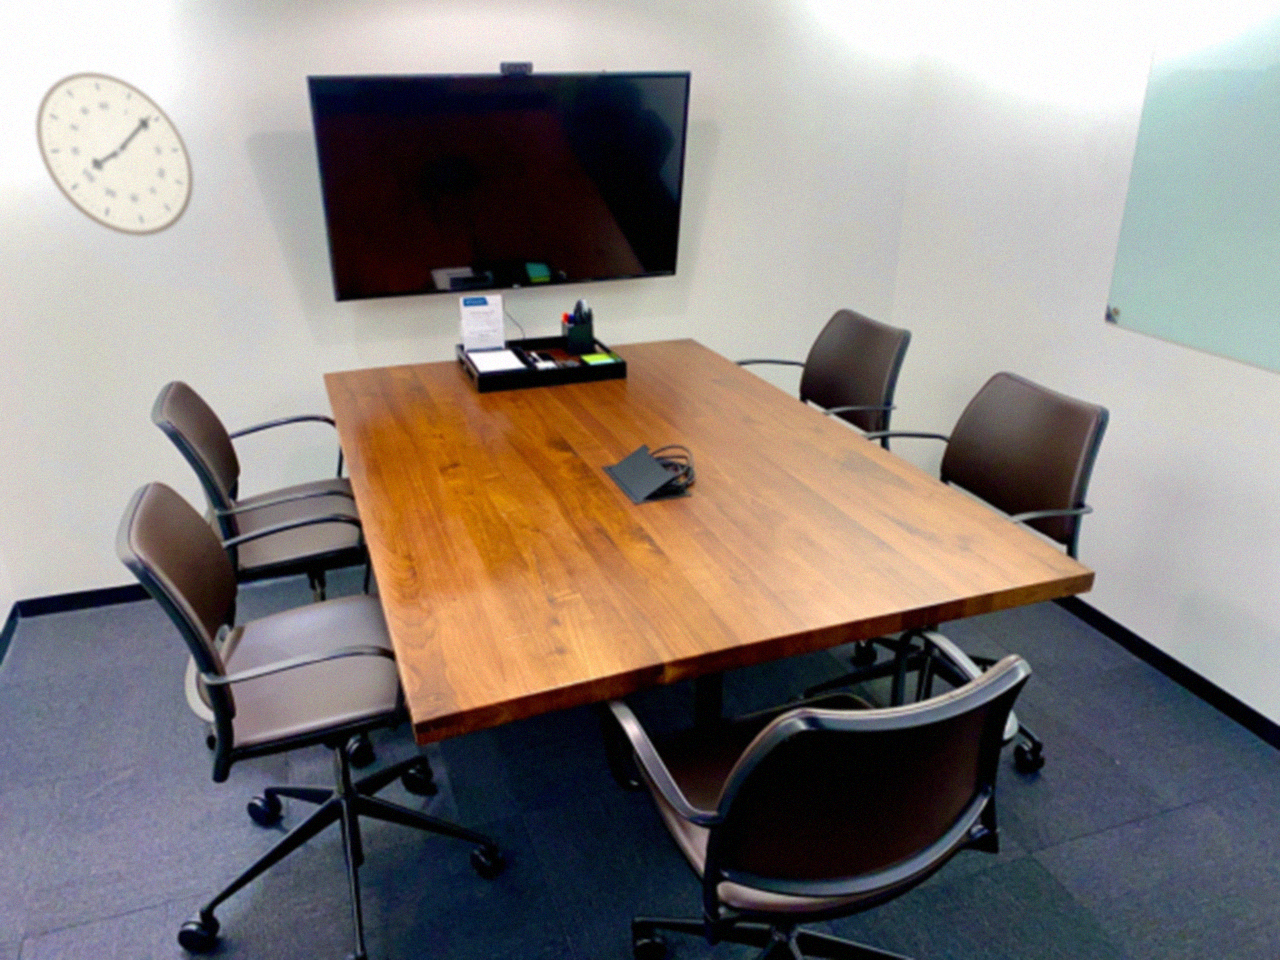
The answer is 8 h 09 min
